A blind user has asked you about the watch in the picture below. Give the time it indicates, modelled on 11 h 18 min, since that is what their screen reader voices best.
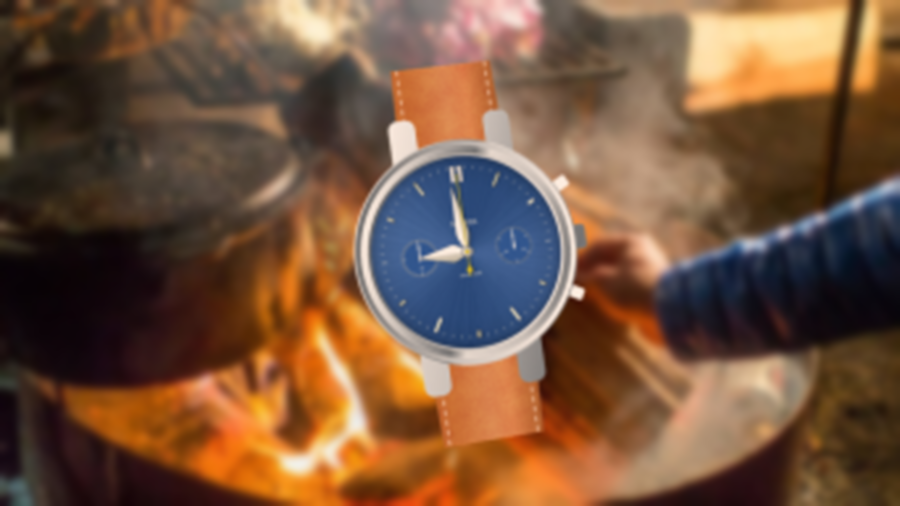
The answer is 8 h 59 min
